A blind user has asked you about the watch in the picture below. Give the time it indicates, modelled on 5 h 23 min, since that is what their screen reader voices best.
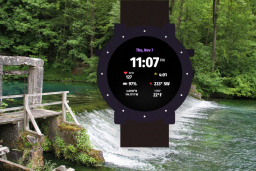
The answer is 11 h 07 min
